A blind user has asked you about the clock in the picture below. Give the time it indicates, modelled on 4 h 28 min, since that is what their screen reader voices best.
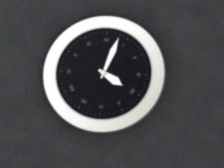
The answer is 4 h 03 min
